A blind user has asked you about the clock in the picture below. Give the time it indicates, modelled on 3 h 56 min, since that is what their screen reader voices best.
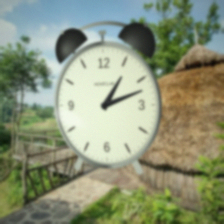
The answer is 1 h 12 min
